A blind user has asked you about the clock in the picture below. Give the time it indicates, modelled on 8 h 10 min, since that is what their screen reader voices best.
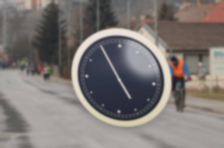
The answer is 4 h 55 min
